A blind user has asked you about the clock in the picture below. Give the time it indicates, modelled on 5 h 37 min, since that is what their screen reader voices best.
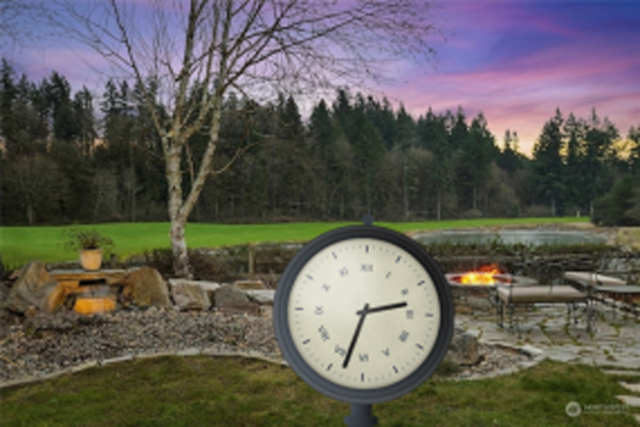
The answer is 2 h 33 min
